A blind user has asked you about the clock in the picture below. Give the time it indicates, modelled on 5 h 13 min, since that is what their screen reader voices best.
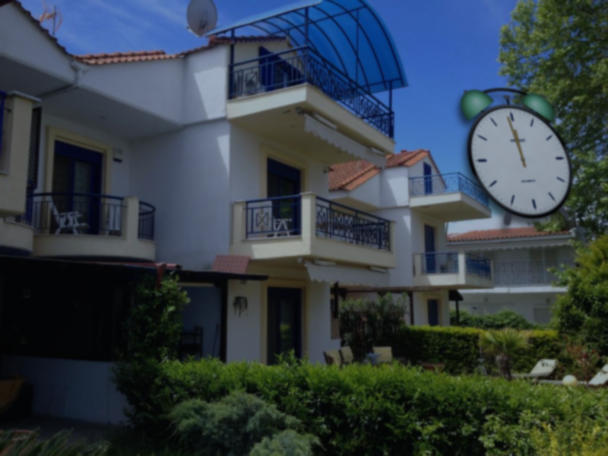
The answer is 11 h 59 min
